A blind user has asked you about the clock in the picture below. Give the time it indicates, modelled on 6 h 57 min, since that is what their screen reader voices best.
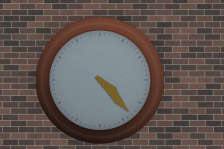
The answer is 4 h 23 min
